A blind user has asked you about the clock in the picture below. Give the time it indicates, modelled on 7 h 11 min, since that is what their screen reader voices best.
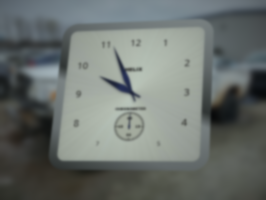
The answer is 9 h 56 min
